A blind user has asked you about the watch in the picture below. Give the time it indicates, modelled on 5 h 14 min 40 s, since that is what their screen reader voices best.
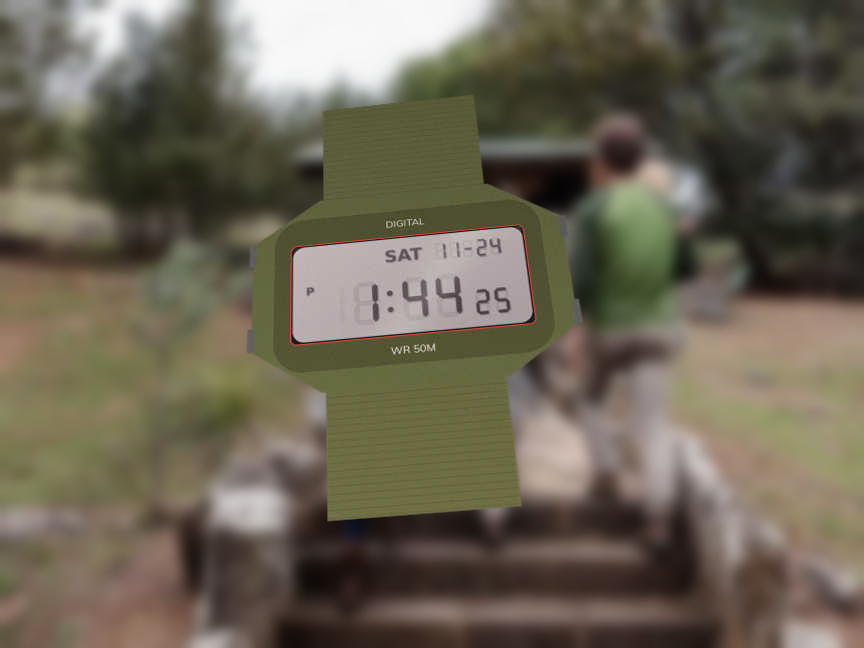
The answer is 1 h 44 min 25 s
